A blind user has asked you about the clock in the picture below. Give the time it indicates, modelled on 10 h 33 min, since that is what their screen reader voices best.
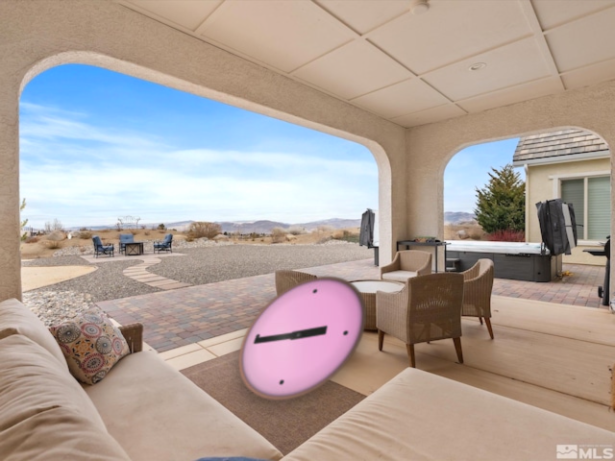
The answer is 2 h 44 min
